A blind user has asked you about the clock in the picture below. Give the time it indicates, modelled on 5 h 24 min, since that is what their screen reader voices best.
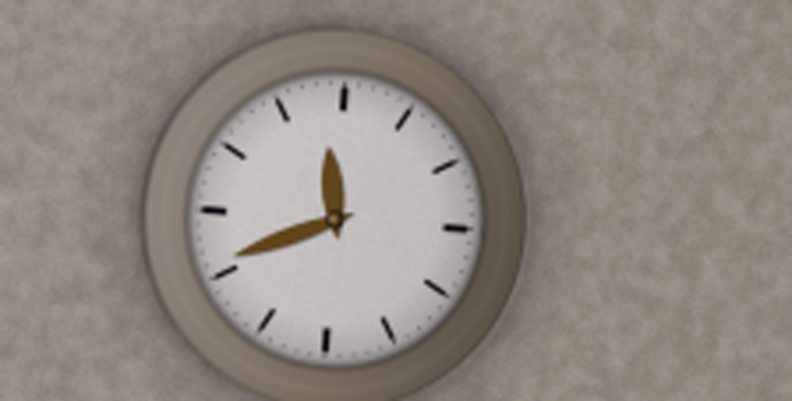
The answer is 11 h 41 min
